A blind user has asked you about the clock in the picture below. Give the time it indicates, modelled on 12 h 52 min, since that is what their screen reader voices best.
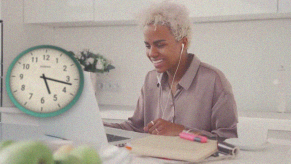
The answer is 5 h 17 min
